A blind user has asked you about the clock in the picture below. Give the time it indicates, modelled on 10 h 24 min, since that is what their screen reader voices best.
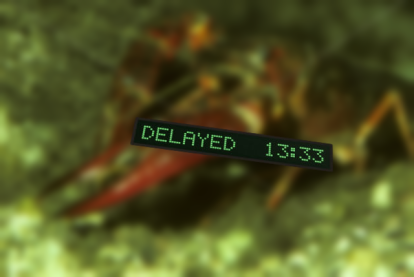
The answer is 13 h 33 min
